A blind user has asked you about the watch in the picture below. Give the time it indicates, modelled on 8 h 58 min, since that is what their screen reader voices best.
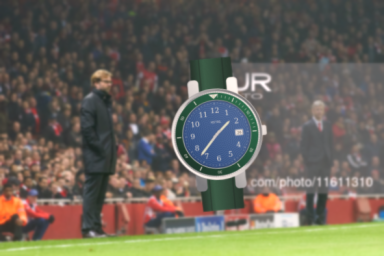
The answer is 1 h 37 min
